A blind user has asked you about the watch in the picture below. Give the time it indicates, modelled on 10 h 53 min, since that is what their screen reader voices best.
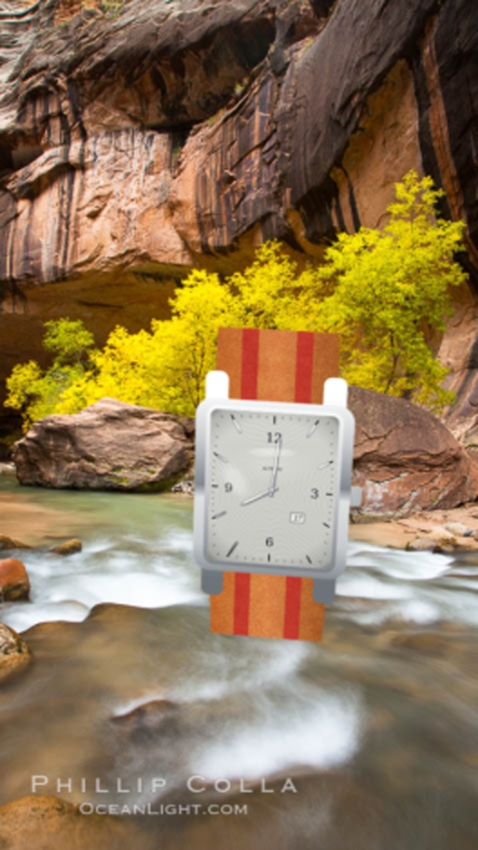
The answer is 8 h 01 min
